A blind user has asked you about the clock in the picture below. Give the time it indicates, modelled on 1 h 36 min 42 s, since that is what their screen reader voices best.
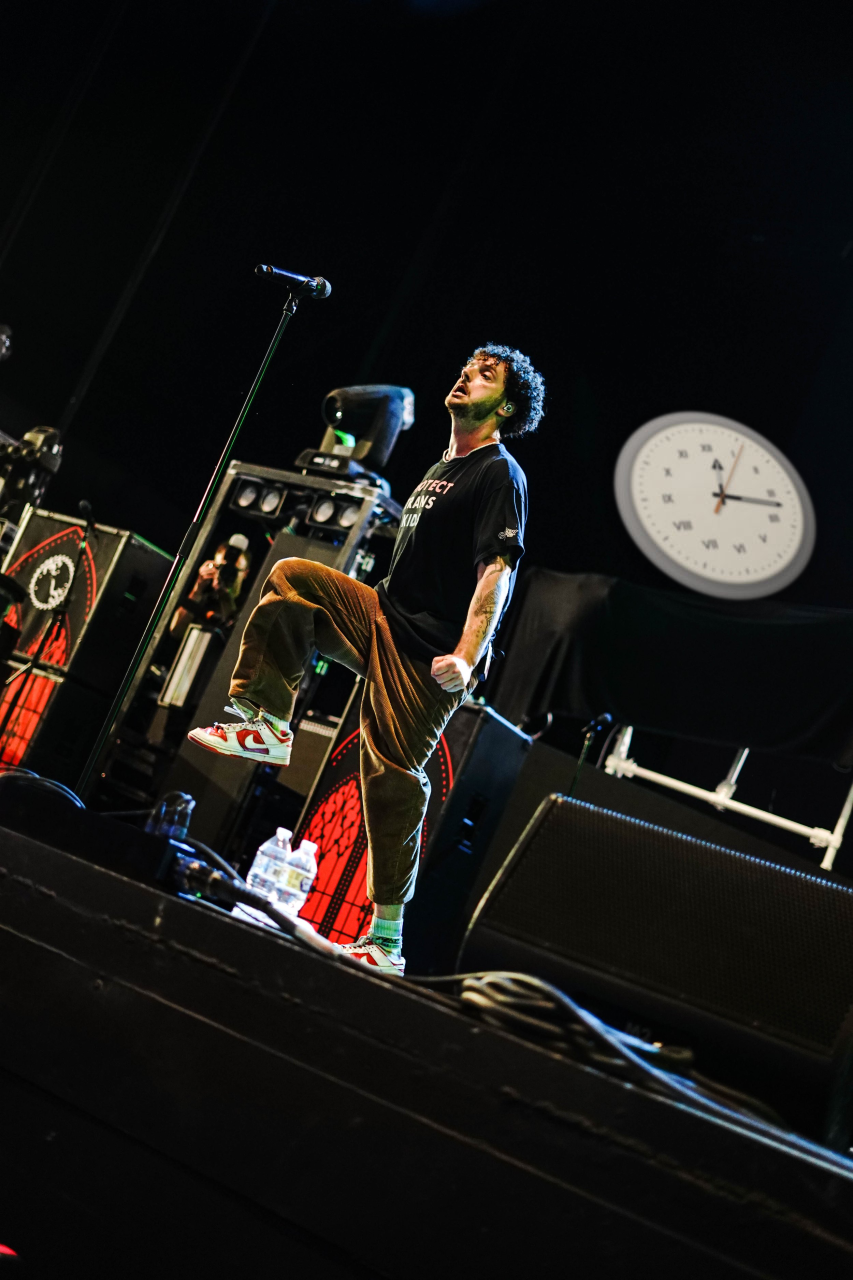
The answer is 12 h 17 min 06 s
